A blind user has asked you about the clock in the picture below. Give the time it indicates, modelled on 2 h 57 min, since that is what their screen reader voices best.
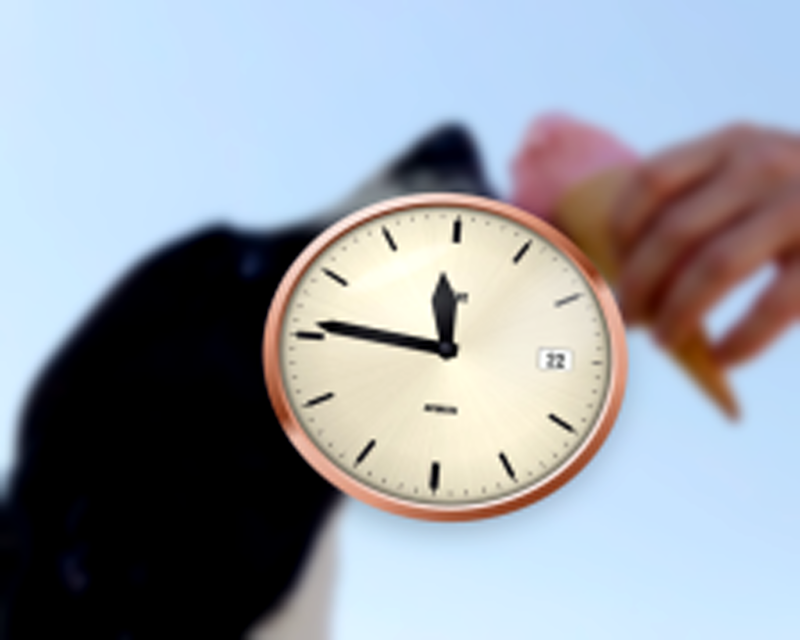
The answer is 11 h 46 min
